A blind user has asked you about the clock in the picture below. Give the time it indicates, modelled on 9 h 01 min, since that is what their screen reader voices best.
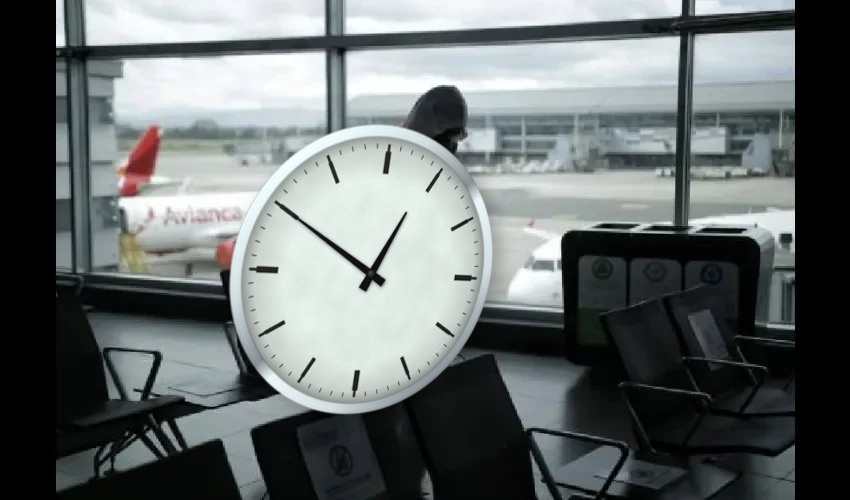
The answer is 12 h 50 min
